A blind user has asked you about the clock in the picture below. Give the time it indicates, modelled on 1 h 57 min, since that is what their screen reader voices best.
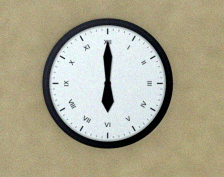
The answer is 6 h 00 min
